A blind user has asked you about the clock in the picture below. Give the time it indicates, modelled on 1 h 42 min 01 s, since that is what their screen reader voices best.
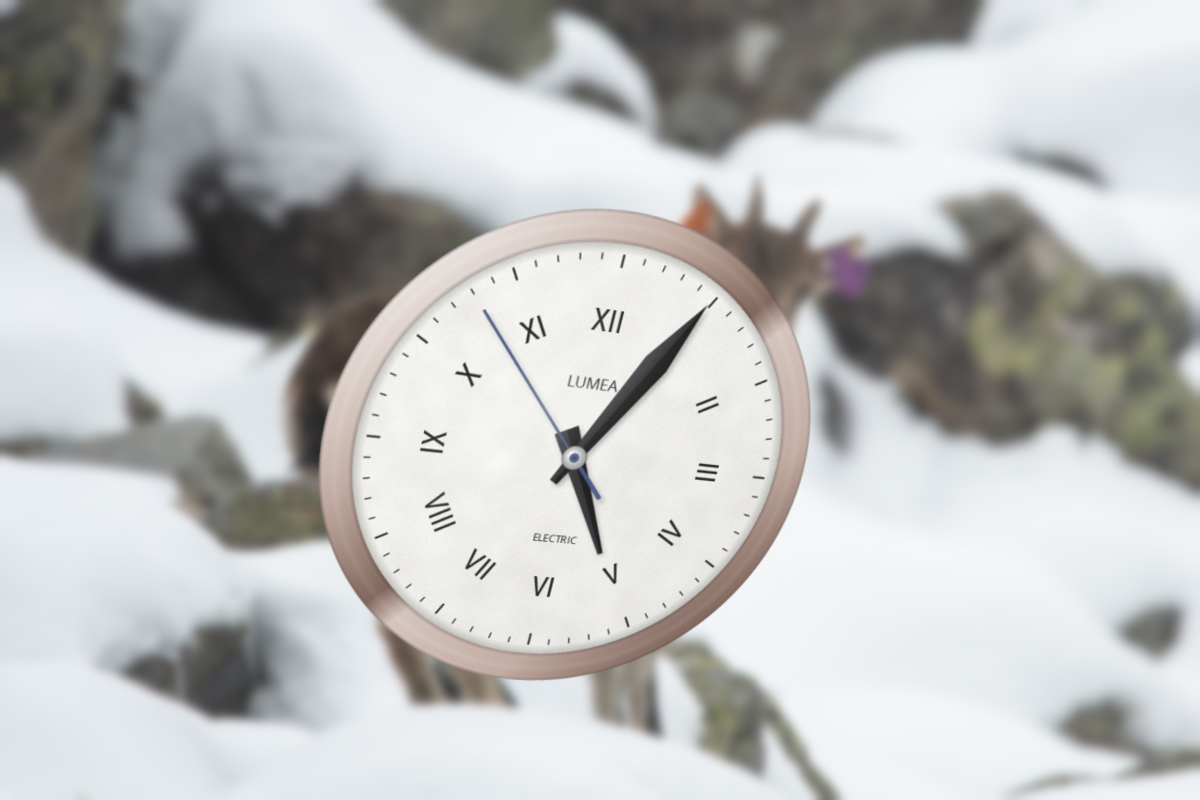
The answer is 5 h 04 min 53 s
